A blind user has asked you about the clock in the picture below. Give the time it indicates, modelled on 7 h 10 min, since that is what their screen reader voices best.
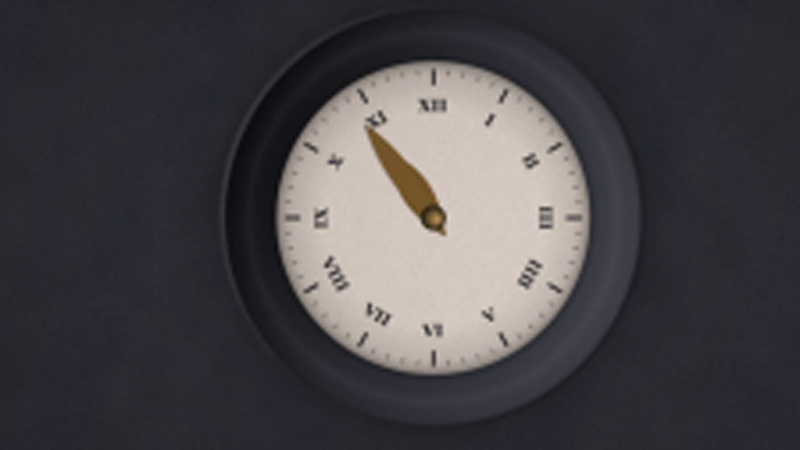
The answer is 10 h 54 min
